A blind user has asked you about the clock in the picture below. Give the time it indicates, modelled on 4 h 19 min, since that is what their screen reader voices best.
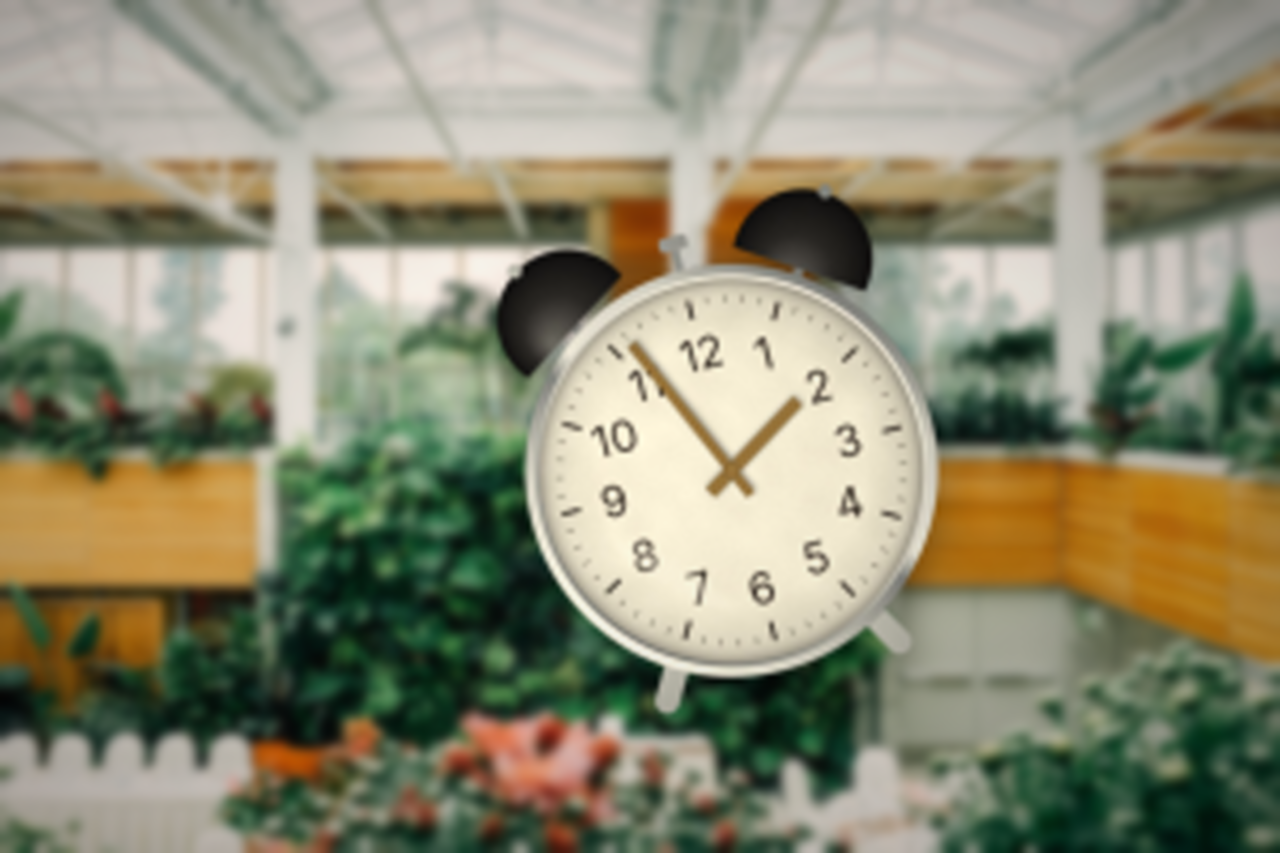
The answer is 1 h 56 min
